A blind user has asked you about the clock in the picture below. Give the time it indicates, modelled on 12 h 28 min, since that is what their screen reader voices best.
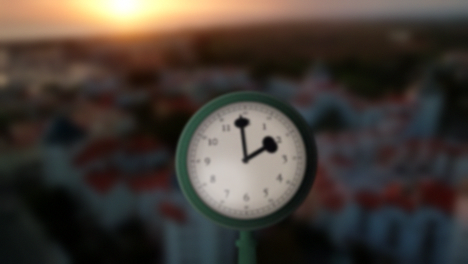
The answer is 1 h 59 min
